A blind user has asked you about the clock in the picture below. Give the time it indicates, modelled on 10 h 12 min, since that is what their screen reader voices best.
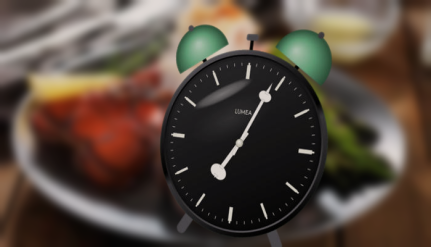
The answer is 7 h 04 min
